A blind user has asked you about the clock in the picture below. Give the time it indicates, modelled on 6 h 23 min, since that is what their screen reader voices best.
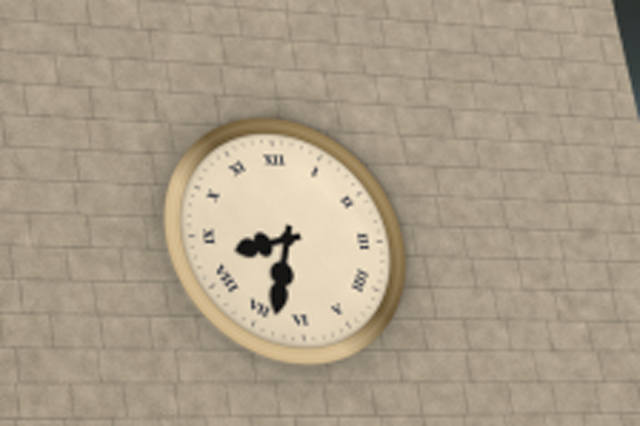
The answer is 8 h 33 min
